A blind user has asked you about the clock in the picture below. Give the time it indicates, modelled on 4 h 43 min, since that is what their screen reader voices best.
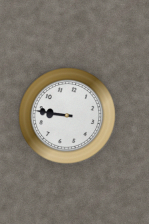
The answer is 8 h 44 min
